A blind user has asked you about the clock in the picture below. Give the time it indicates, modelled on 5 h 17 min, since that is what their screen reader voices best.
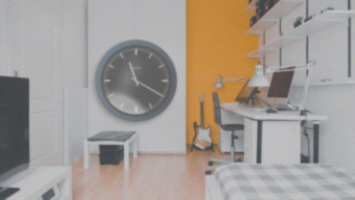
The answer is 11 h 20 min
